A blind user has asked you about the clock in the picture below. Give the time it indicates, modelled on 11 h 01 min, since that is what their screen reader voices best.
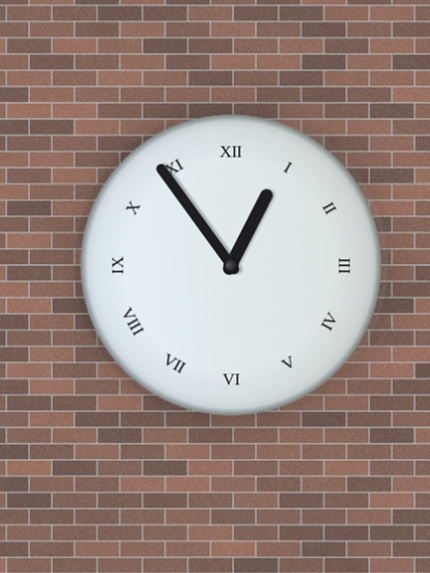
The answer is 12 h 54 min
